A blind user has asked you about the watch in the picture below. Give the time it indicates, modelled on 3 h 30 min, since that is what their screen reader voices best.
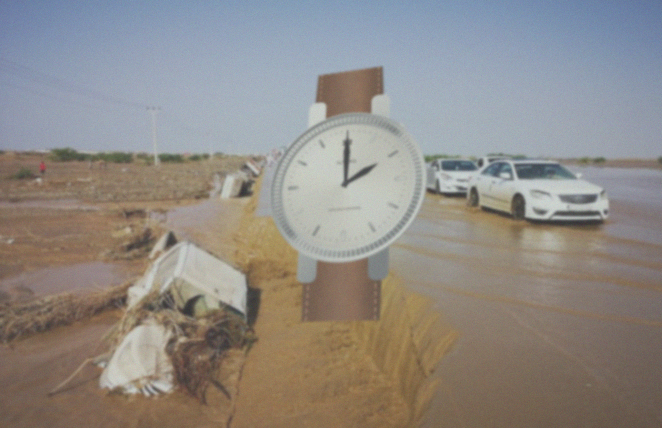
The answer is 2 h 00 min
